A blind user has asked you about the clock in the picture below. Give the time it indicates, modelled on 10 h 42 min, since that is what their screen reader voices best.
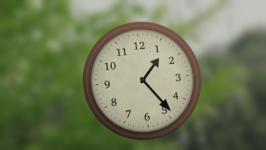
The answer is 1 h 24 min
